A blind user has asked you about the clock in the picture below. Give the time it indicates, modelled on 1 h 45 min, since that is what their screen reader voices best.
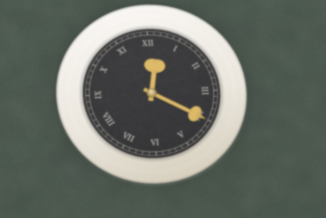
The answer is 12 h 20 min
